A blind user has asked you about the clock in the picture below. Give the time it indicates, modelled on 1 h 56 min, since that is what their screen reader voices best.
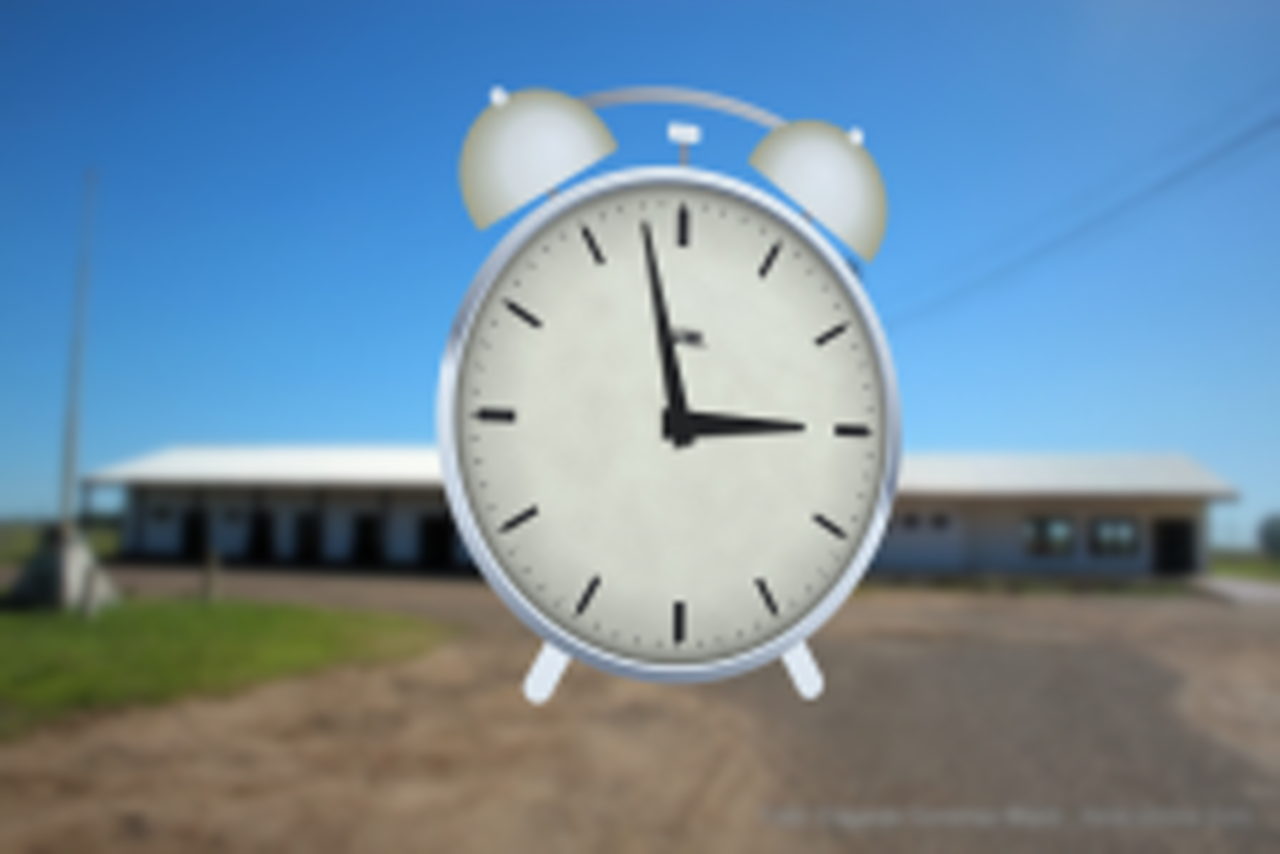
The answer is 2 h 58 min
